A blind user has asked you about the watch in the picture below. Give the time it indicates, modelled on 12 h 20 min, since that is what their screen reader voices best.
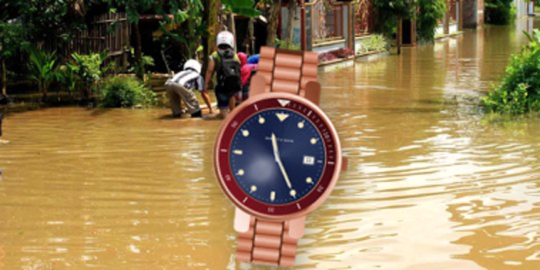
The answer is 11 h 25 min
